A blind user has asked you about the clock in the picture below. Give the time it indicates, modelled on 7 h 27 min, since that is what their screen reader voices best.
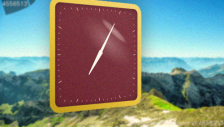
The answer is 7 h 05 min
